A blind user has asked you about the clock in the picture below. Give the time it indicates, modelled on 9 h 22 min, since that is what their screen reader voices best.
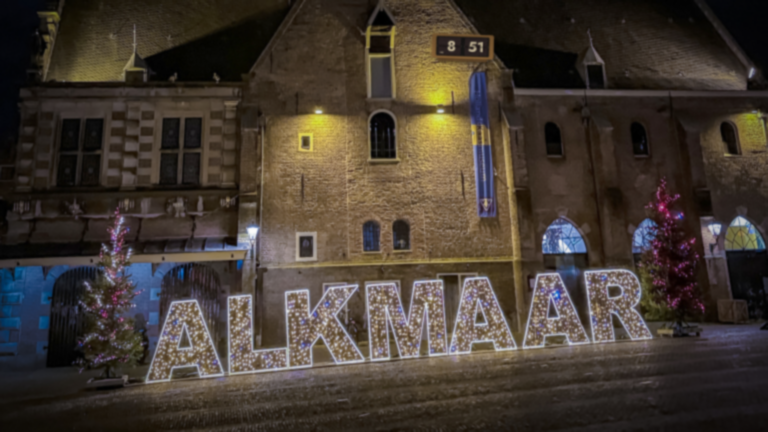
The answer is 8 h 51 min
